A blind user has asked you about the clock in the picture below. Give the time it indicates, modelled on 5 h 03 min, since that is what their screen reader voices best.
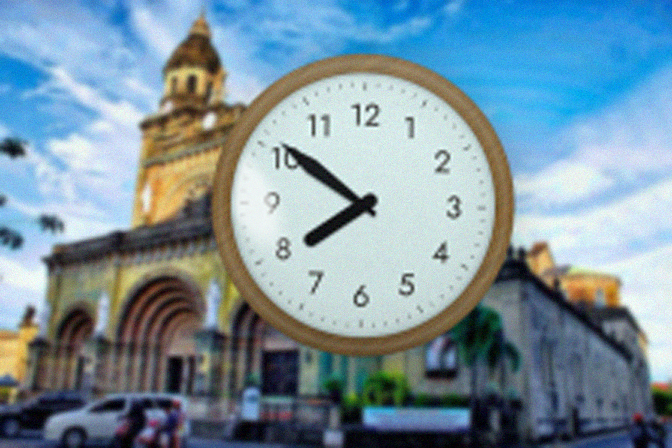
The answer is 7 h 51 min
